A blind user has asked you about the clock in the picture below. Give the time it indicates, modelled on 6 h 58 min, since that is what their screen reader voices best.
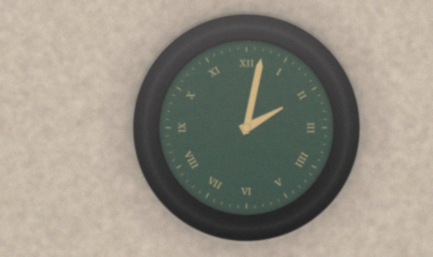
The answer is 2 h 02 min
